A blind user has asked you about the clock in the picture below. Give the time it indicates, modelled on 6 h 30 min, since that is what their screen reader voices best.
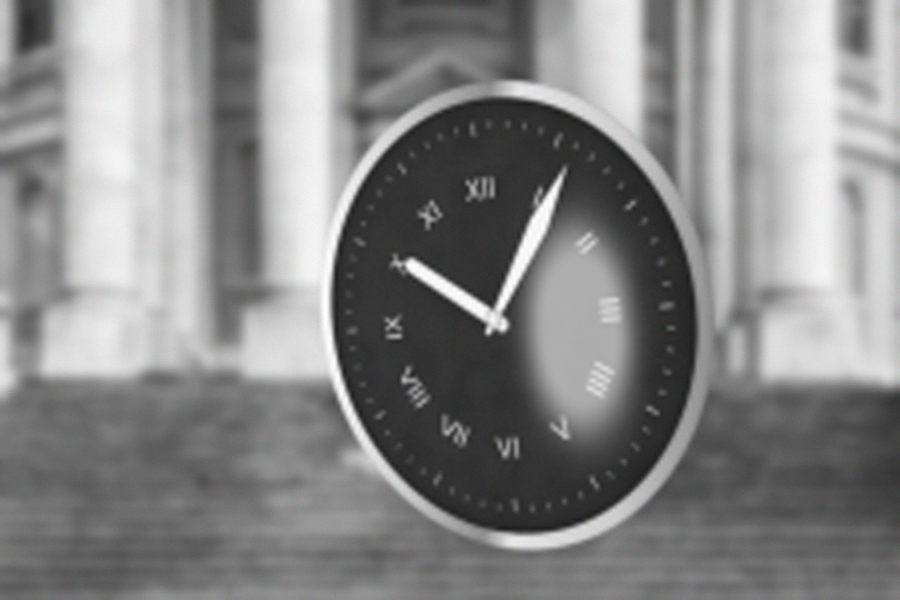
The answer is 10 h 06 min
